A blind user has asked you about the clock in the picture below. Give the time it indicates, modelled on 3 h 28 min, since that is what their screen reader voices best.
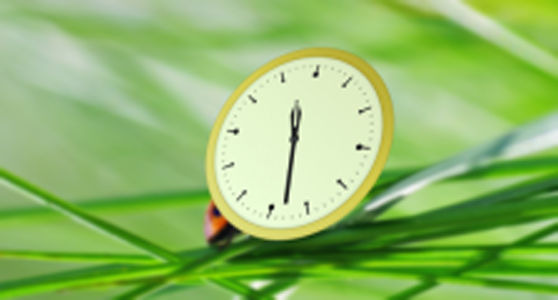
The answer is 11 h 28 min
